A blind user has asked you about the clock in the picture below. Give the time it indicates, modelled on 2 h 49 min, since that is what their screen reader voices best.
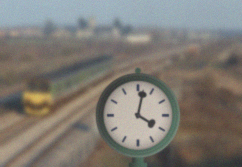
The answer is 4 h 02 min
